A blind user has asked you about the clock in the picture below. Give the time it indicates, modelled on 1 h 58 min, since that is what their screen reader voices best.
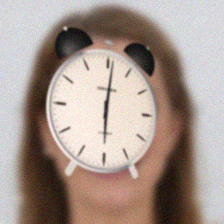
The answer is 6 h 01 min
